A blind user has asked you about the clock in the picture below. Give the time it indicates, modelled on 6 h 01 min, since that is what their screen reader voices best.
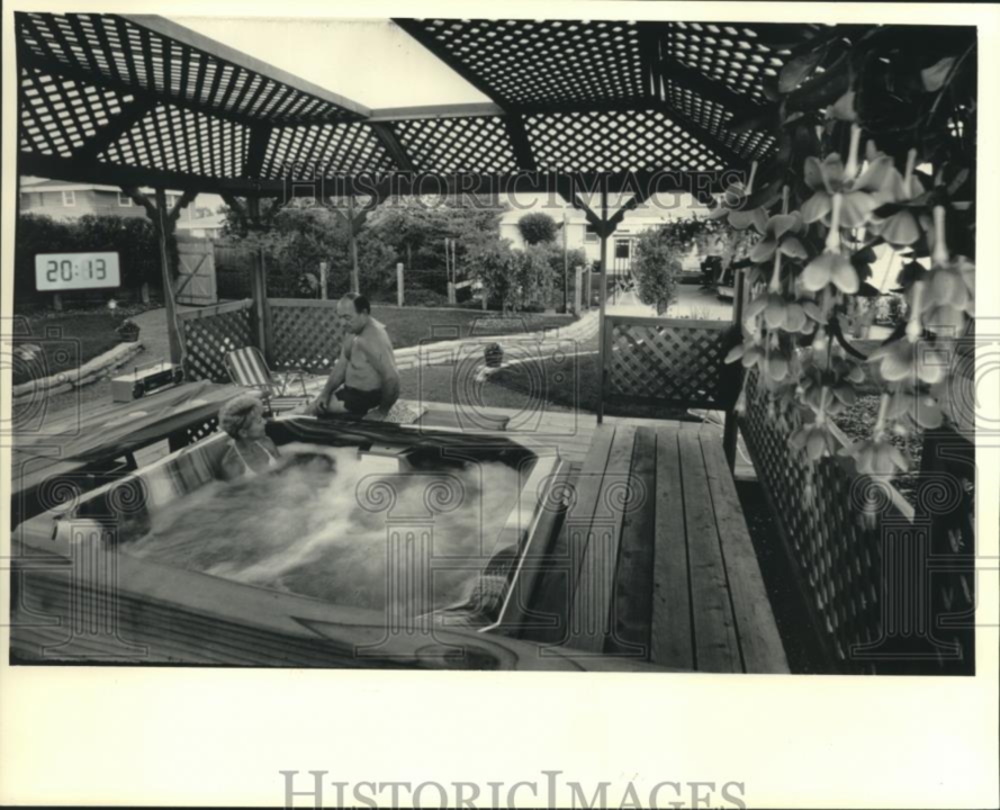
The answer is 20 h 13 min
